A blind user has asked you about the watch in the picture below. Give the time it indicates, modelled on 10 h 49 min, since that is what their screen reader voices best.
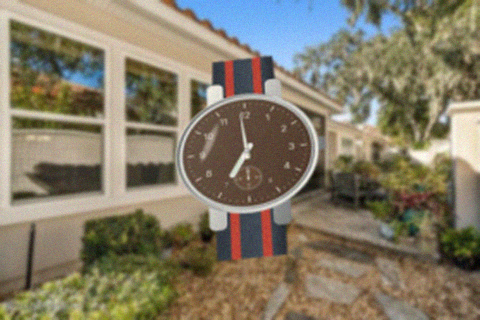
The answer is 6 h 59 min
